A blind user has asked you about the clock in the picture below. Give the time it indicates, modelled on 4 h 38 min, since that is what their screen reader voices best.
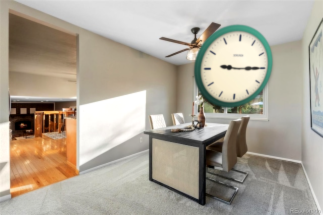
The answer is 9 h 15 min
